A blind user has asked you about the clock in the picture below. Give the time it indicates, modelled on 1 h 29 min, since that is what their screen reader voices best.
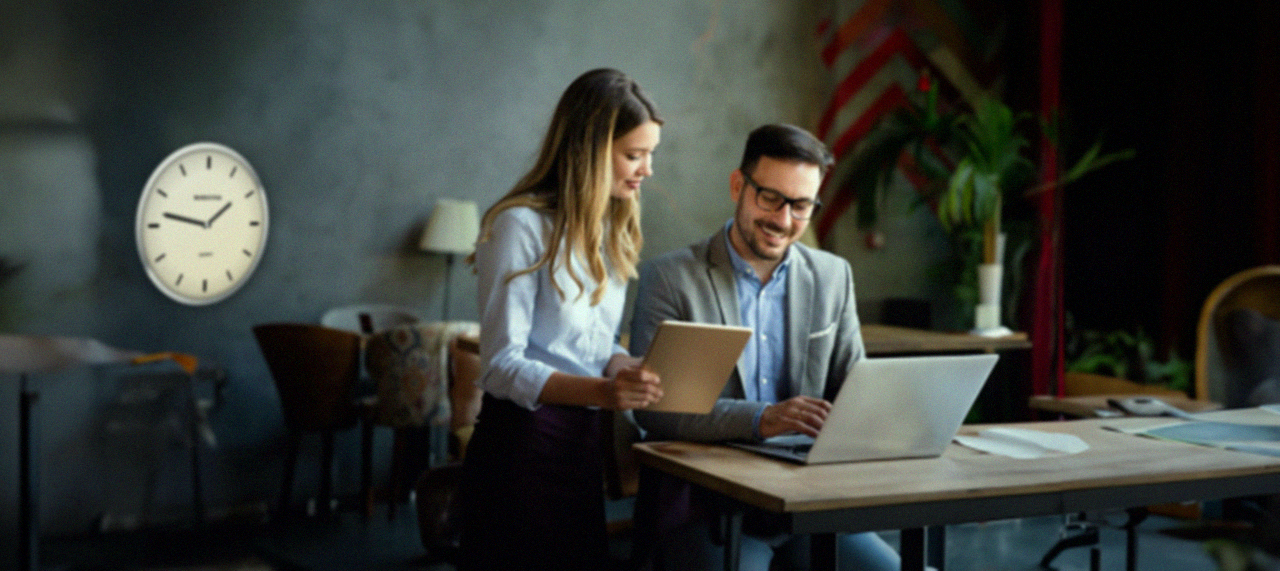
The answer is 1 h 47 min
